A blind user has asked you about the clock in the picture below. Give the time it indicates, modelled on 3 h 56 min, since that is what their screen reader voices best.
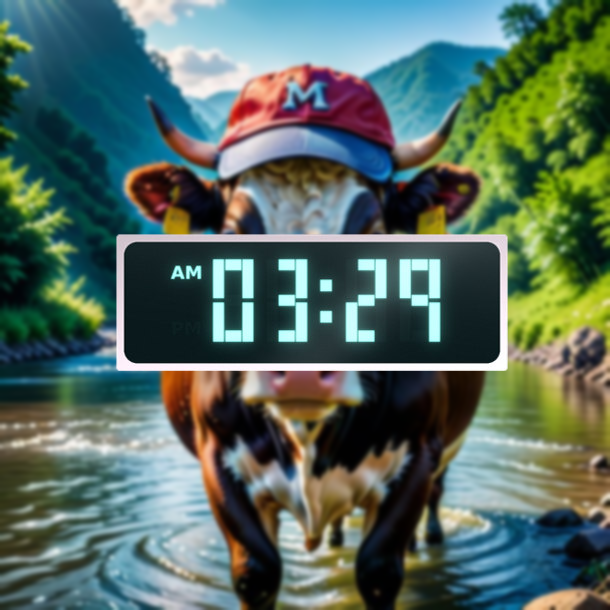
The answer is 3 h 29 min
